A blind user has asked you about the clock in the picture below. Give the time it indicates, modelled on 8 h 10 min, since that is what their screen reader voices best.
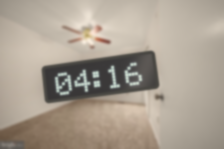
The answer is 4 h 16 min
